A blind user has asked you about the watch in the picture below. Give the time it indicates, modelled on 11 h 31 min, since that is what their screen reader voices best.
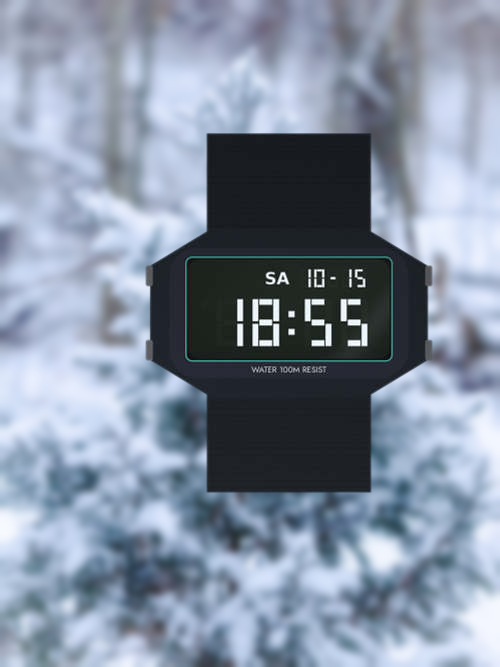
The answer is 18 h 55 min
